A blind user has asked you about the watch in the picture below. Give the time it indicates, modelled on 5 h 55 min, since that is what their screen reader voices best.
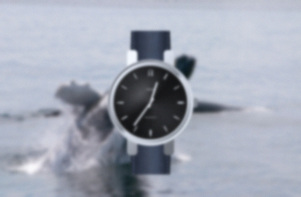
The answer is 12 h 36 min
